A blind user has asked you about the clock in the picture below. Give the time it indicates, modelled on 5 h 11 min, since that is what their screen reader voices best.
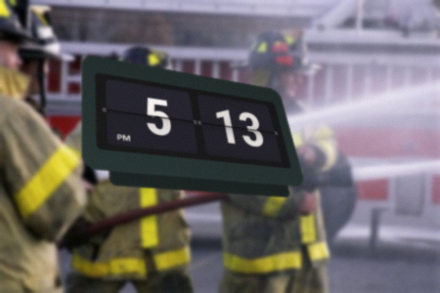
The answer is 5 h 13 min
